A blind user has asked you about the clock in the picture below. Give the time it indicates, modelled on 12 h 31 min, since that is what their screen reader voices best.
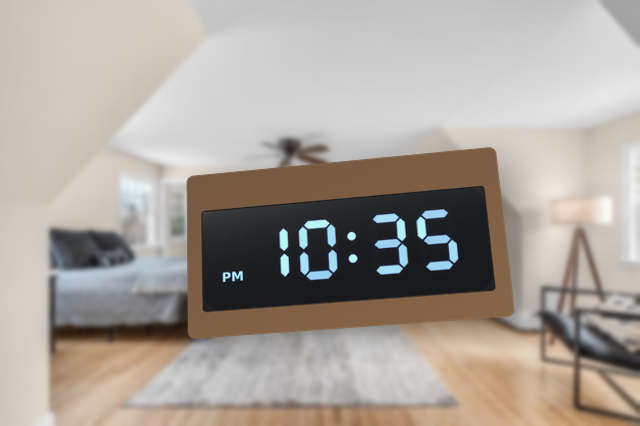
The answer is 10 h 35 min
